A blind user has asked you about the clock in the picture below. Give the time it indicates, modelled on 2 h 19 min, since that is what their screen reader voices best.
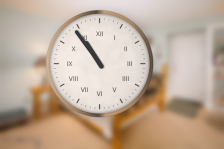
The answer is 10 h 54 min
